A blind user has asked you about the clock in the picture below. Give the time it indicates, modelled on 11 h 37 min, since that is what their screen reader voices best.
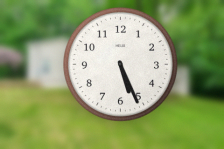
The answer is 5 h 26 min
